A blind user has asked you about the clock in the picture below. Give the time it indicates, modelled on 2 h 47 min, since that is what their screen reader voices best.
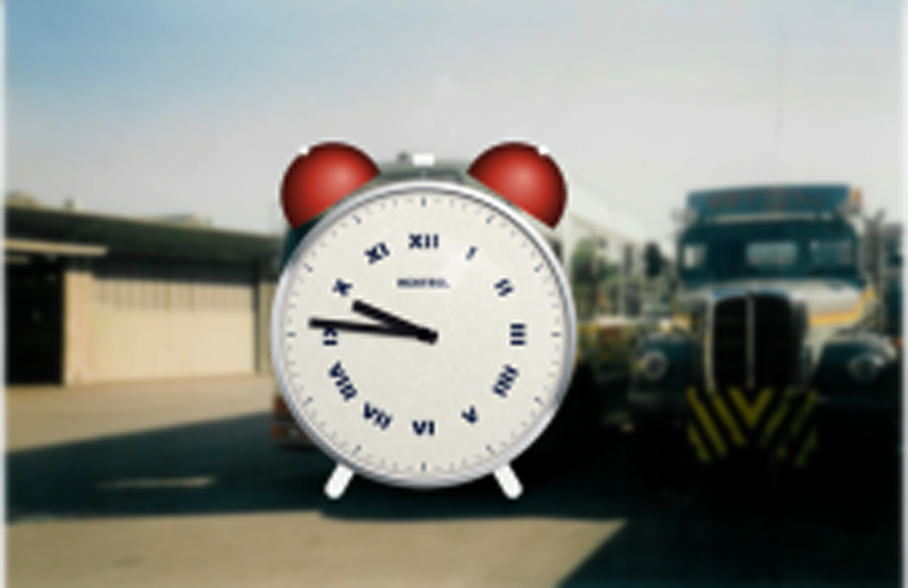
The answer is 9 h 46 min
